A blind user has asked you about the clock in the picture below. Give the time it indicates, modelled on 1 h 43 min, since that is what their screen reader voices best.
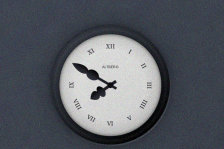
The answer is 7 h 50 min
